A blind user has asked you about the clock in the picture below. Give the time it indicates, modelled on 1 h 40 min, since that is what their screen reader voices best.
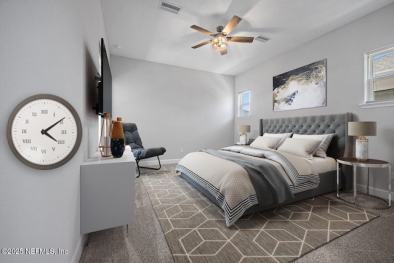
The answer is 4 h 09 min
